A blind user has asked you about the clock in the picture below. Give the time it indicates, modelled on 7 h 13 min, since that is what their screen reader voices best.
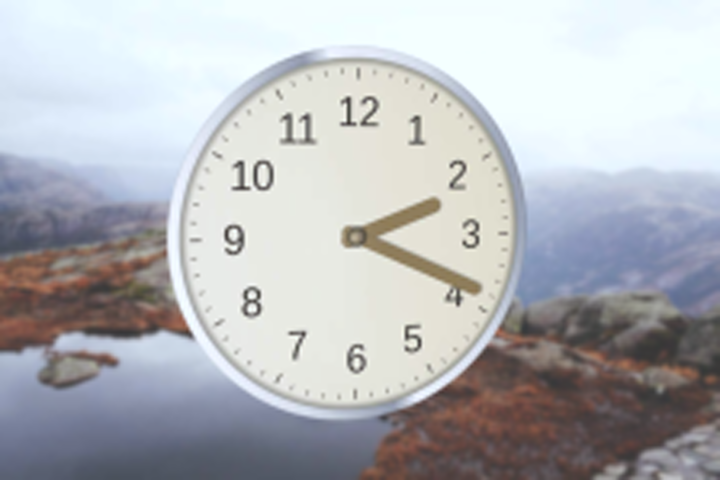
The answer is 2 h 19 min
